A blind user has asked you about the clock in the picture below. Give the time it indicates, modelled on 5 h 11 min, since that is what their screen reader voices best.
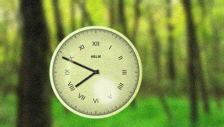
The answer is 7 h 49 min
